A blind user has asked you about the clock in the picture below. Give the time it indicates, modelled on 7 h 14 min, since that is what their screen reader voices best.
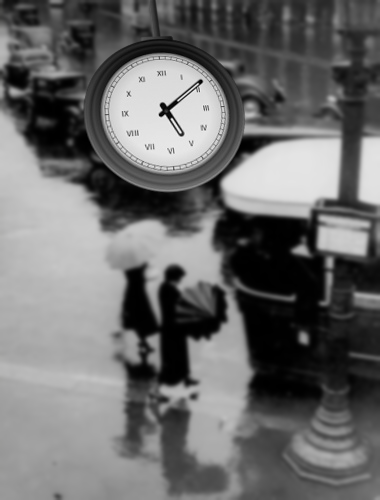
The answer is 5 h 09 min
